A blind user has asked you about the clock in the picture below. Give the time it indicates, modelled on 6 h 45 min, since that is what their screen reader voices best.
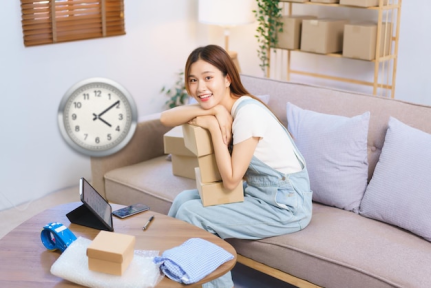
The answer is 4 h 09 min
